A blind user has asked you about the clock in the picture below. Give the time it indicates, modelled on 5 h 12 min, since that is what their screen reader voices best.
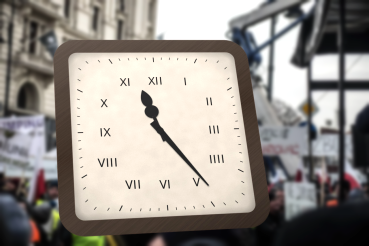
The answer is 11 h 24 min
